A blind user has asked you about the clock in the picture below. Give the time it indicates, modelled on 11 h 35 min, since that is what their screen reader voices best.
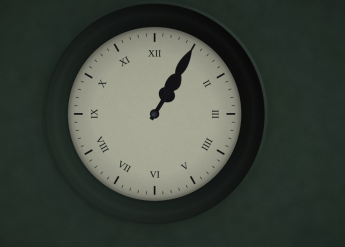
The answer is 1 h 05 min
